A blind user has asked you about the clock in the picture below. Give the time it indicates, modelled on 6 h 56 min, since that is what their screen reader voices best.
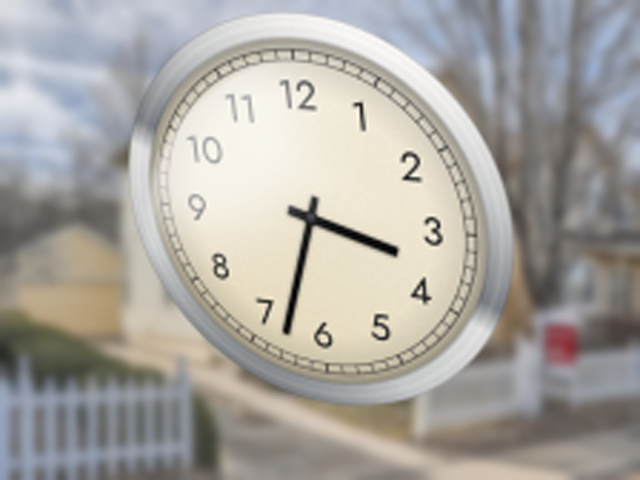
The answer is 3 h 33 min
